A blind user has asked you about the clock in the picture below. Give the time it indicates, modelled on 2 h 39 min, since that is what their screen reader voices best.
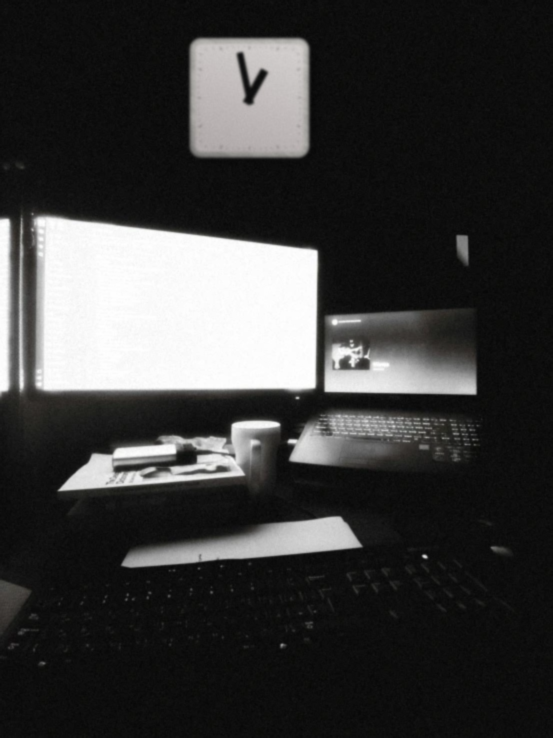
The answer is 12 h 58 min
